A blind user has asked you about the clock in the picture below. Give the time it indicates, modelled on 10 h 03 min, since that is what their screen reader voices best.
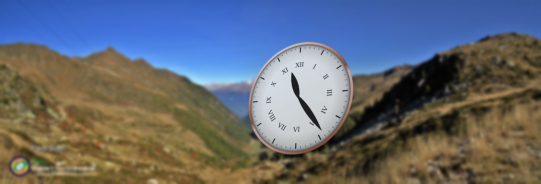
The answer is 11 h 24 min
